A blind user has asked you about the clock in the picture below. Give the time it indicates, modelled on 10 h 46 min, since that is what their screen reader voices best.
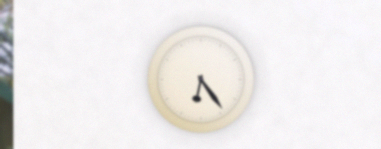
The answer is 6 h 24 min
